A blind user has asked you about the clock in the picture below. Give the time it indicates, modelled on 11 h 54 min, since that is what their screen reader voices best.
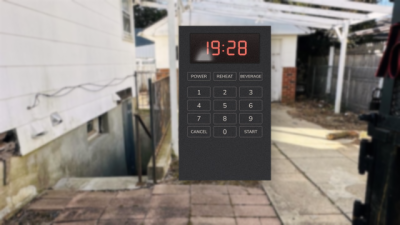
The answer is 19 h 28 min
